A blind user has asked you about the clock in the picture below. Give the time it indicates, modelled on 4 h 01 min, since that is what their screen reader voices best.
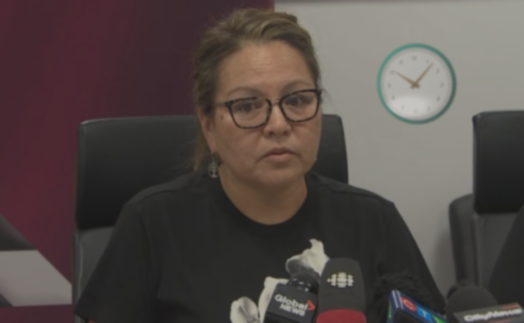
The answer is 10 h 07 min
